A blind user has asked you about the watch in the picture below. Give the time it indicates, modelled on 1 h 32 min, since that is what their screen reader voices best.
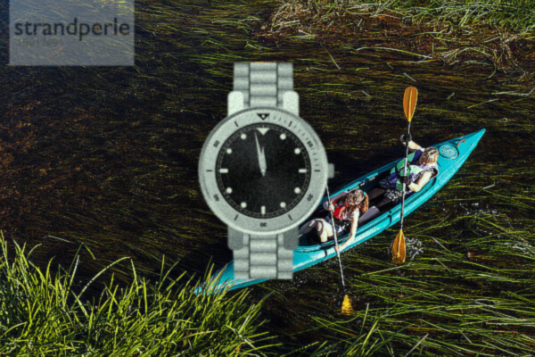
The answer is 11 h 58 min
